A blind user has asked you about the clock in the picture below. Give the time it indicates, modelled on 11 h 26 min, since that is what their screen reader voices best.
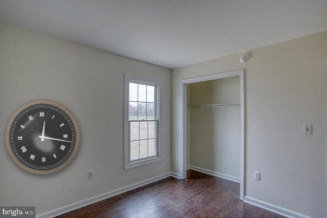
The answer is 12 h 17 min
